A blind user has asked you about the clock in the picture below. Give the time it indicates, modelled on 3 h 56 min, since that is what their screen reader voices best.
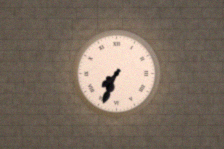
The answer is 7 h 34 min
